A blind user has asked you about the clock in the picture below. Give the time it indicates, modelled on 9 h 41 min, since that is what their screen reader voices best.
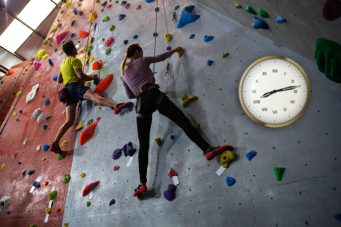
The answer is 8 h 13 min
